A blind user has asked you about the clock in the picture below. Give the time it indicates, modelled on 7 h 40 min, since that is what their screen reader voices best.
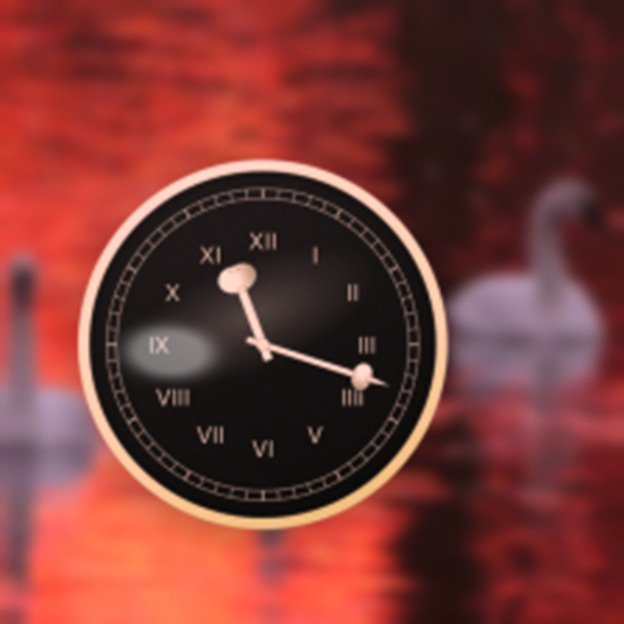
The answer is 11 h 18 min
